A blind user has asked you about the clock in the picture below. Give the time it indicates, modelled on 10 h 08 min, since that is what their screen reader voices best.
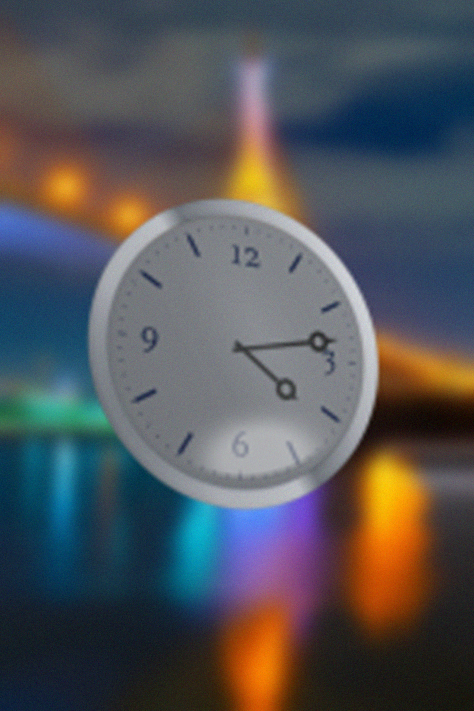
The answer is 4 h 13 min
